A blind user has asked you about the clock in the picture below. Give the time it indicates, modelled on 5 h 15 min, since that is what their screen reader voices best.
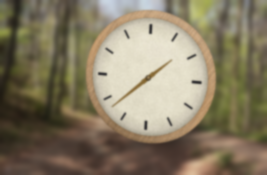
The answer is 1 h 38 min
